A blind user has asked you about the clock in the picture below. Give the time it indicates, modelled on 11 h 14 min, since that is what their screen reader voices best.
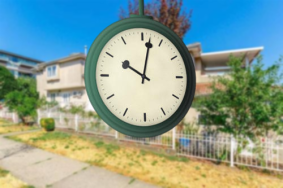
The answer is 10 h 02 min
